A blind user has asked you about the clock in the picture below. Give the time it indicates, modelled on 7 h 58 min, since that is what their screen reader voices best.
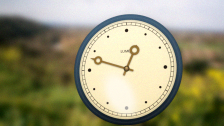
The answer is 12 h 48 min
